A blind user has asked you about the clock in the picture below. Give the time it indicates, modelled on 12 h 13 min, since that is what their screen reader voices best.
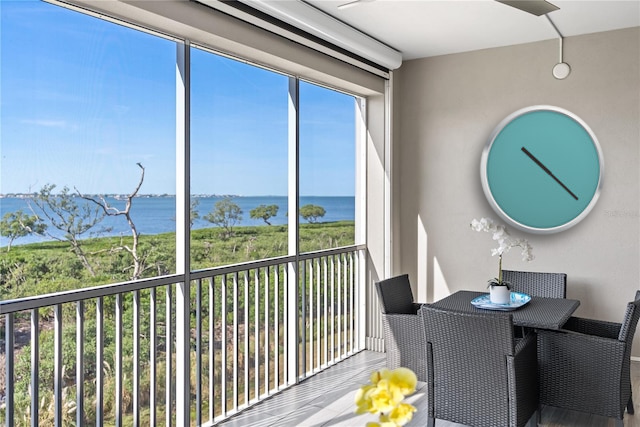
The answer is 10 h 22 min
